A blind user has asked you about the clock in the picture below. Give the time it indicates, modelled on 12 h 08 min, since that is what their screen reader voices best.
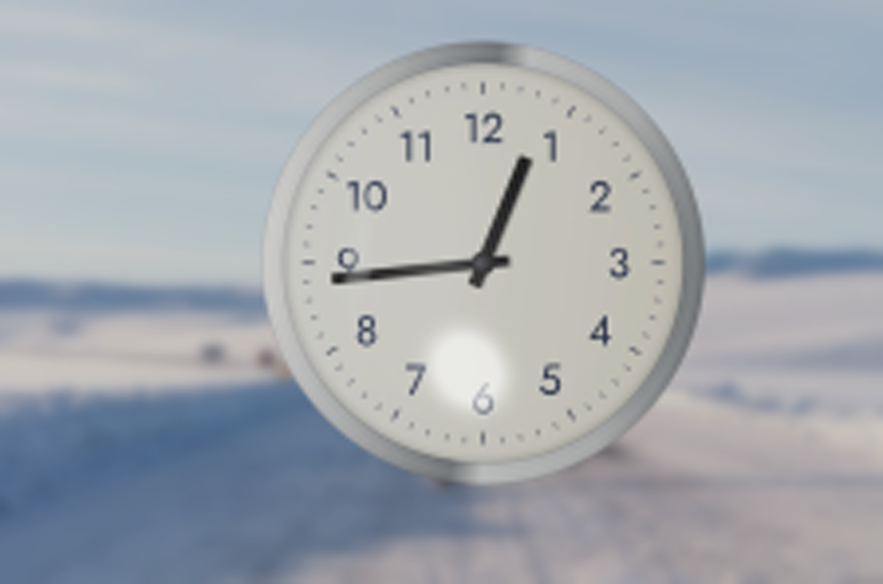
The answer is 12 h 44 min
